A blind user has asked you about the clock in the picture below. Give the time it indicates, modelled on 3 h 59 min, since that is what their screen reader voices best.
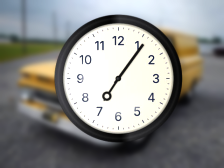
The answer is 7 h 06 min
